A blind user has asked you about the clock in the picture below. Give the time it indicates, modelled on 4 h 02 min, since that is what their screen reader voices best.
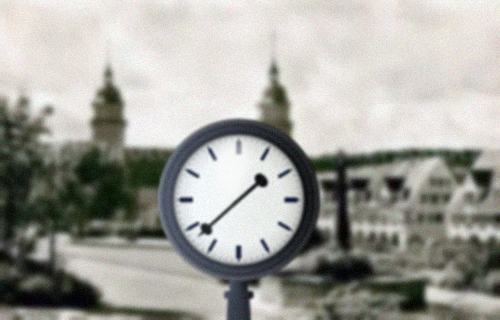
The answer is 1 h 38 min
